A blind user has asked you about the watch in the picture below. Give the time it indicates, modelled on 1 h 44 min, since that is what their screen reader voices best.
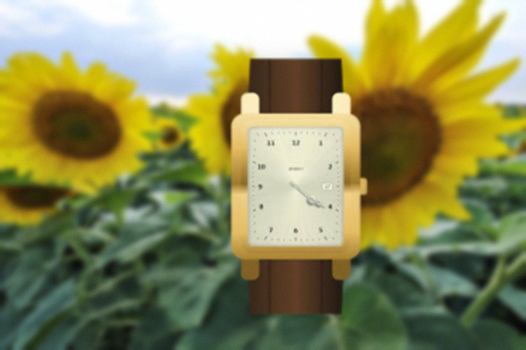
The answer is 4 h 21 min
